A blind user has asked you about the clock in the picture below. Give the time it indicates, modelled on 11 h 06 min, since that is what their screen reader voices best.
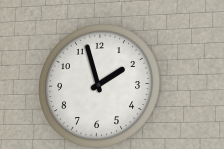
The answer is 1 h 57 min
